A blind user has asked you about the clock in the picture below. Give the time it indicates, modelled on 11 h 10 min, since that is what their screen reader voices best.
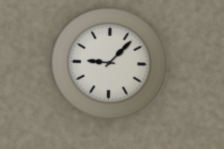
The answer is 9 h 07 min
